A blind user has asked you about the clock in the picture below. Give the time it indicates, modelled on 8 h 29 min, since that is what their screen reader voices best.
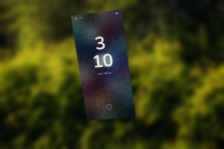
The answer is 3 h 10 min
